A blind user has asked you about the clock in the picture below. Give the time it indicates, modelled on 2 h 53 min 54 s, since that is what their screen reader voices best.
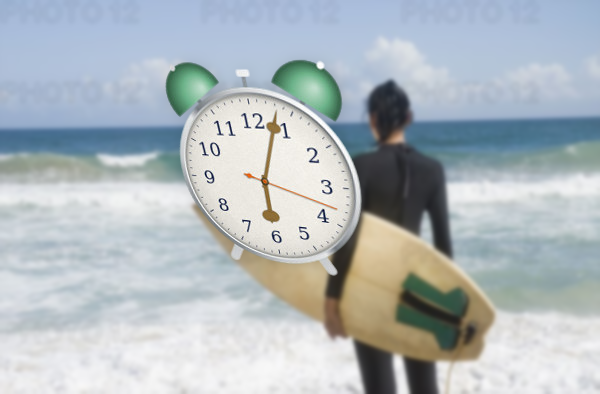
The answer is 6 h 03 min 18 s
